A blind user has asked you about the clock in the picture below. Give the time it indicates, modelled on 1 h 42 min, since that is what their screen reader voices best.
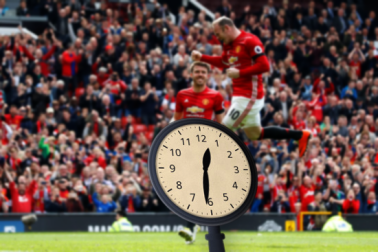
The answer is 12 h 31 min
